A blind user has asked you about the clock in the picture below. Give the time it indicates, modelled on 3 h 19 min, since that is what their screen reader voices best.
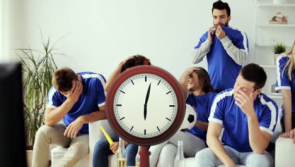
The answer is 6 h 02 min
